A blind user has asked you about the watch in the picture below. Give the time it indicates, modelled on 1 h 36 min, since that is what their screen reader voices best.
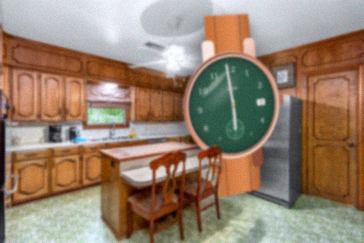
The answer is 5 h 59 min
